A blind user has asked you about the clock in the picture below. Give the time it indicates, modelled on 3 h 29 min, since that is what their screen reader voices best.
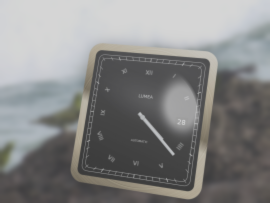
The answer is 4 h 22 min
